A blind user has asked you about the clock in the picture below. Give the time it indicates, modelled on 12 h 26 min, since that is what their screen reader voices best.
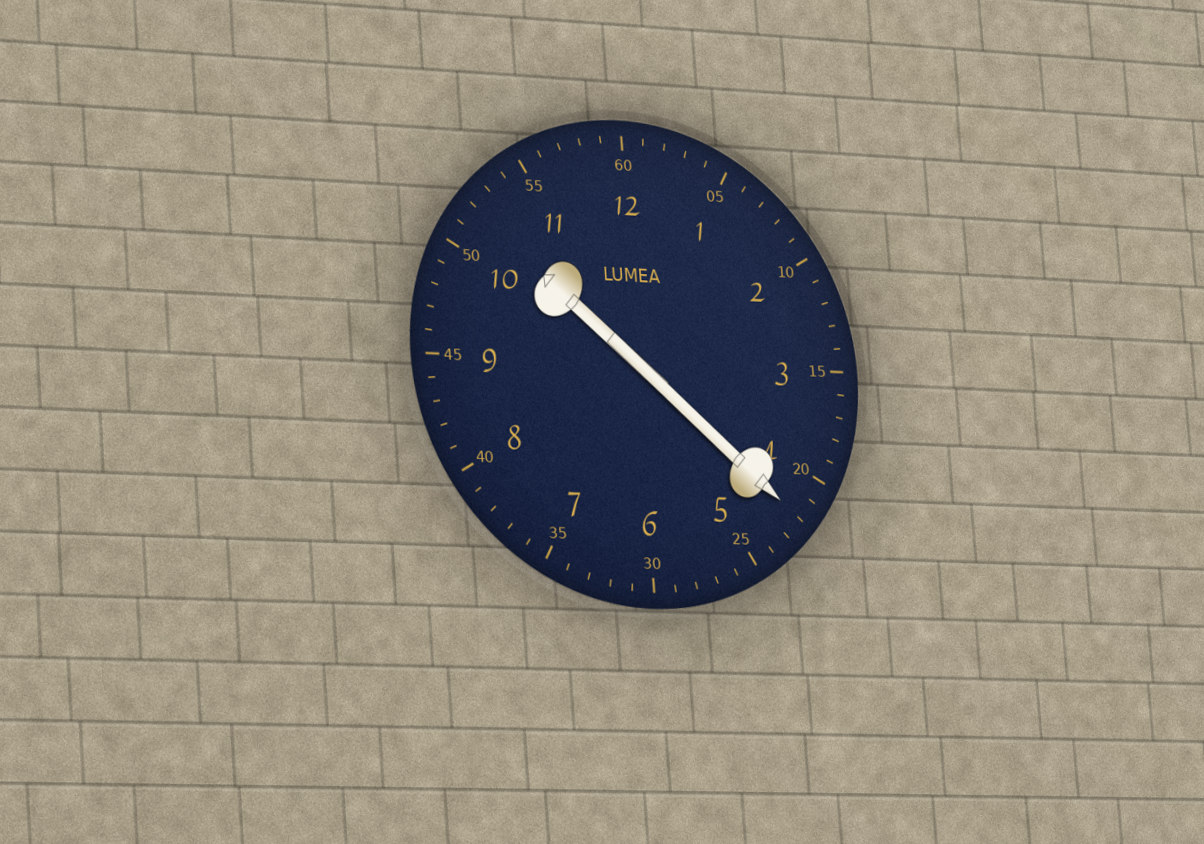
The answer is 10 h 22 min
